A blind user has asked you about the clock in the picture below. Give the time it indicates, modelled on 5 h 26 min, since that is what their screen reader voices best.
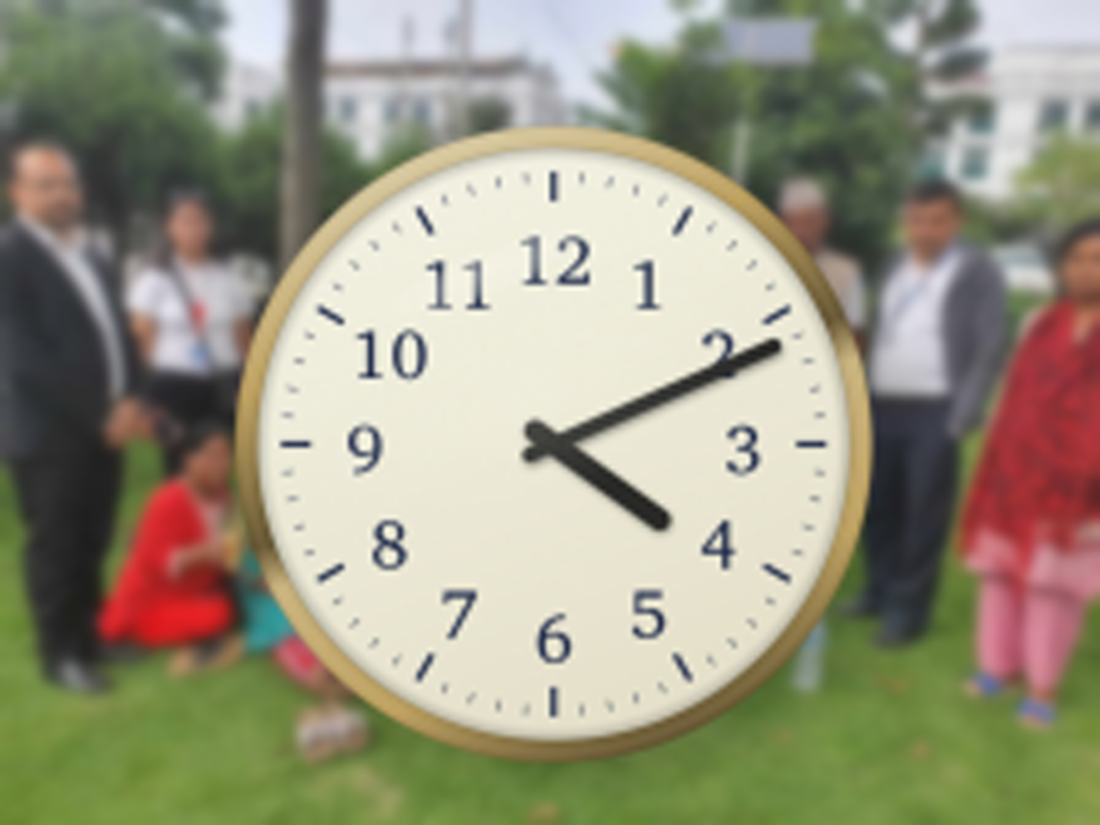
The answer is 4 h 11 min
